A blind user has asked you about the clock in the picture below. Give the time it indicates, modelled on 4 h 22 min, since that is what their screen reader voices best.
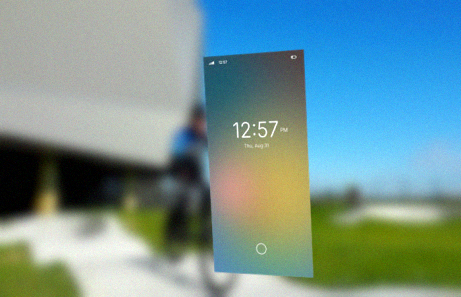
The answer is 12 h 57 min
